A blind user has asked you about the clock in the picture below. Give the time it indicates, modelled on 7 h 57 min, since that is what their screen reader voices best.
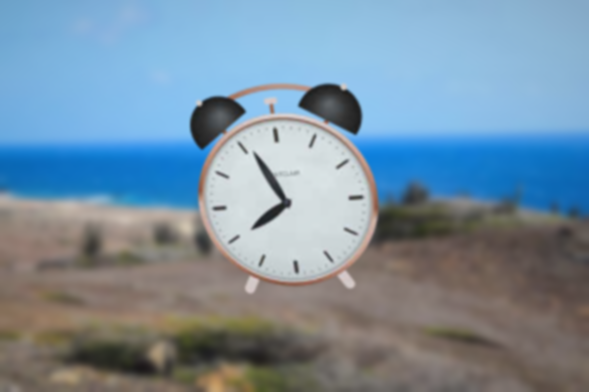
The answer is 7 h 56 min
